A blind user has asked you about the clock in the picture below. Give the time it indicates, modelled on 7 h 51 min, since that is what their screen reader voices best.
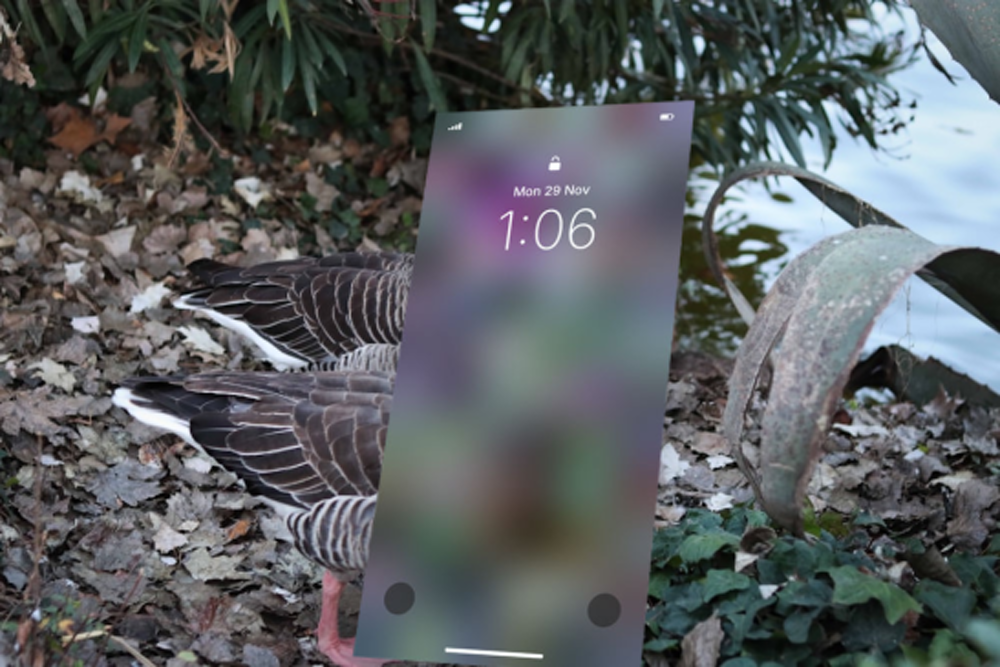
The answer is 1 h 06 min
